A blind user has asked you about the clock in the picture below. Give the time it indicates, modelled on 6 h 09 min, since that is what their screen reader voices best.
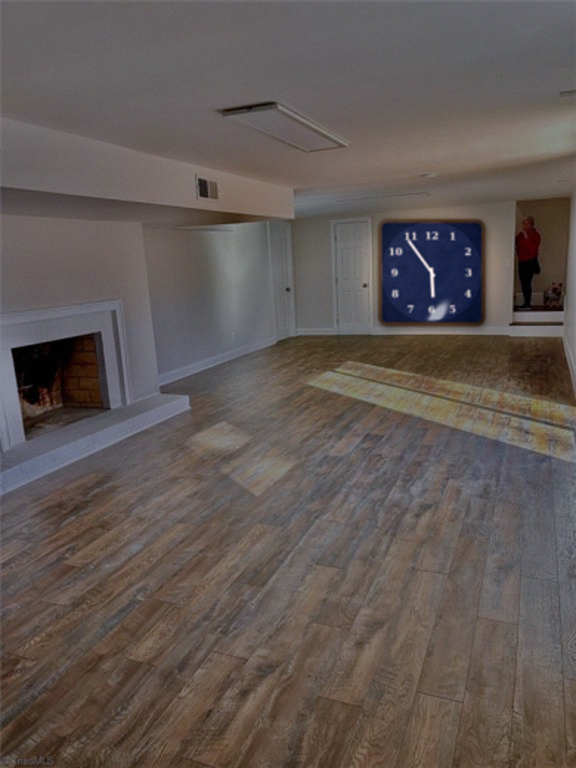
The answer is 5 h 54 min
